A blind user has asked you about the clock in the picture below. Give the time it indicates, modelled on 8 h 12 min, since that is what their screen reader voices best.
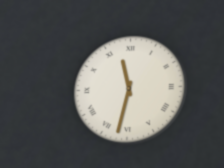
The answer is 11 h 32 min
